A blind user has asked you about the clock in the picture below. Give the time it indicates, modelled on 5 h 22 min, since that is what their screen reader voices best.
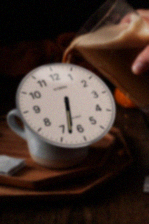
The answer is 6 h 33 min
